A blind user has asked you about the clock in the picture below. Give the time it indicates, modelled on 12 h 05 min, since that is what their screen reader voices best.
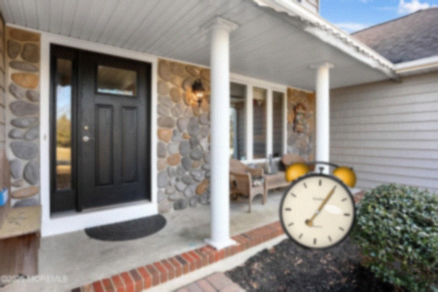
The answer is 7 h 05 min
